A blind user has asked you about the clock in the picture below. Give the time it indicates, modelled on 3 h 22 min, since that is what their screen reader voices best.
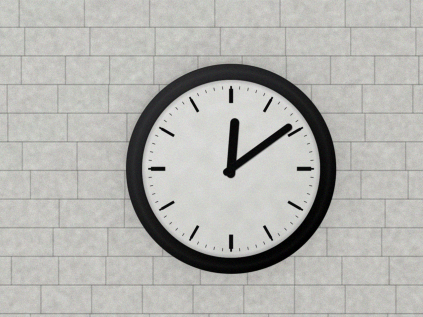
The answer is 12 h 09 min
